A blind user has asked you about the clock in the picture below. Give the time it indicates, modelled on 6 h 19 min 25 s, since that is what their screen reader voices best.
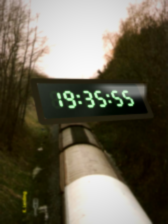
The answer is 19 h 35 min 55 s
